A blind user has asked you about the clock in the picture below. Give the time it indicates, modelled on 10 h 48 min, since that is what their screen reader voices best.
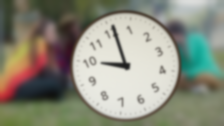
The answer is 10 h 01 min
